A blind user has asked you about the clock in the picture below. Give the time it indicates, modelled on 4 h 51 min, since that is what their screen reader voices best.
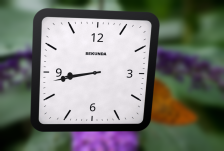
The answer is 8 h 43 min
